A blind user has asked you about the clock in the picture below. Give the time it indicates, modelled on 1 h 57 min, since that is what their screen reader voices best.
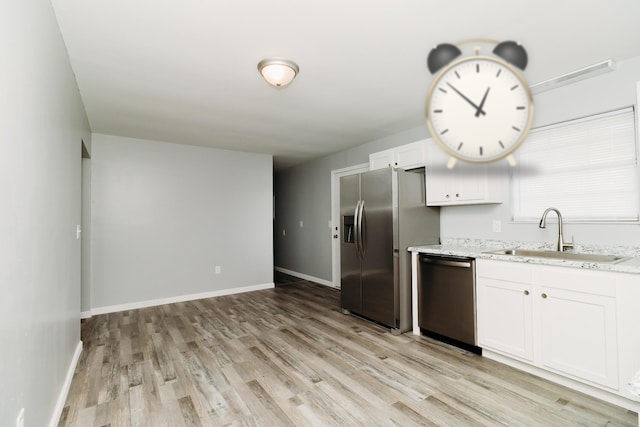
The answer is 12 h 52 min
